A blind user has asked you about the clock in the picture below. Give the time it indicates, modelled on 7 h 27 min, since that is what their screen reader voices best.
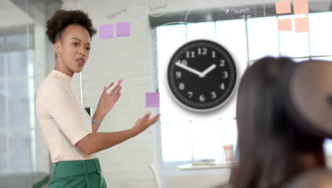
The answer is 1 h 49 min
